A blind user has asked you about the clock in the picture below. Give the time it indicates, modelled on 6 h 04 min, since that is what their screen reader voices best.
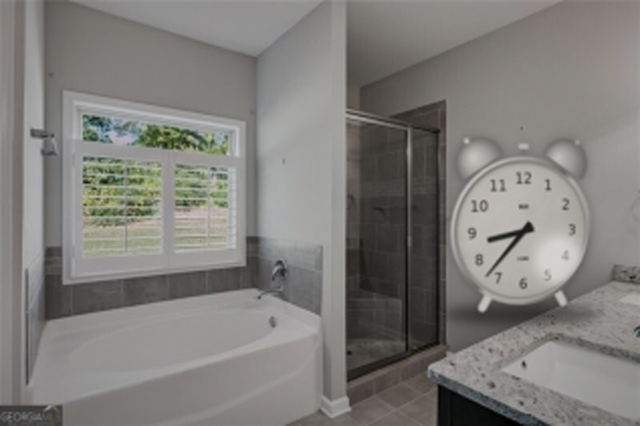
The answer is 8 h 37 min
